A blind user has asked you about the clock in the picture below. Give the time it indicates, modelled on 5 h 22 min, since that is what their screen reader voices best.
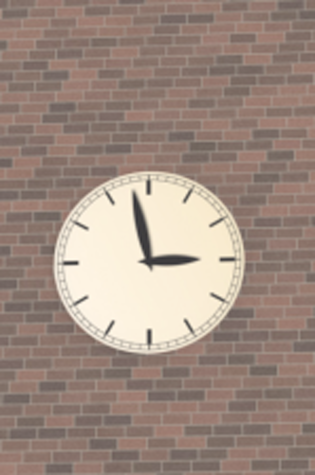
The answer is 2 h 58 min
